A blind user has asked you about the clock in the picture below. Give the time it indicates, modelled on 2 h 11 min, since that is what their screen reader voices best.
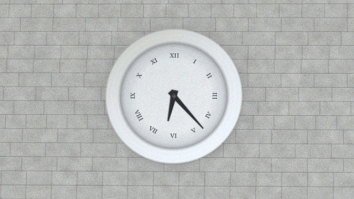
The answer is 6 h 23 min
